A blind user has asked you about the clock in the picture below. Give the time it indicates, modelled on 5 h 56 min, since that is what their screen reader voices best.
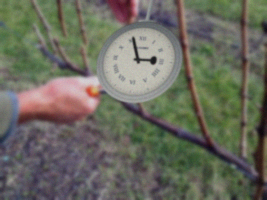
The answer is 2 h 56 min
